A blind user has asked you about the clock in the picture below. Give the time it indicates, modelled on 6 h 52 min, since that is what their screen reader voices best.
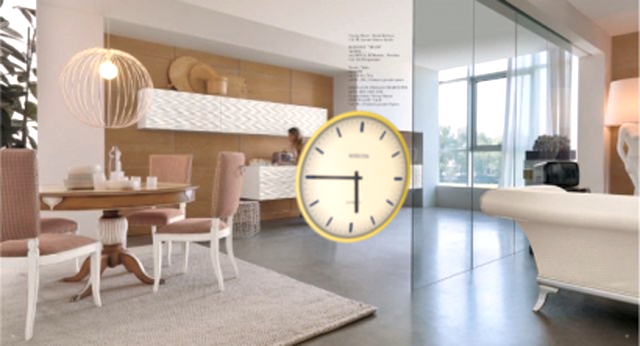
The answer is 5 h 45 min
